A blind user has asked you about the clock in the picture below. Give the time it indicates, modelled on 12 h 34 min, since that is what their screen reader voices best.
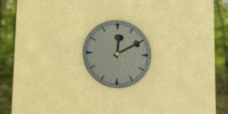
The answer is 12 h 10 min
